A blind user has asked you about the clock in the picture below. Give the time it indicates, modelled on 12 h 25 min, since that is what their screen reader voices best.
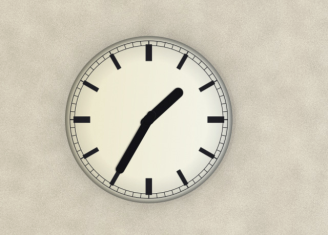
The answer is 1 h 35 min
